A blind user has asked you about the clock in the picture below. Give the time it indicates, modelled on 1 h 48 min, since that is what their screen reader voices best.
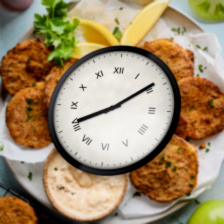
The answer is 8 h 09 min
